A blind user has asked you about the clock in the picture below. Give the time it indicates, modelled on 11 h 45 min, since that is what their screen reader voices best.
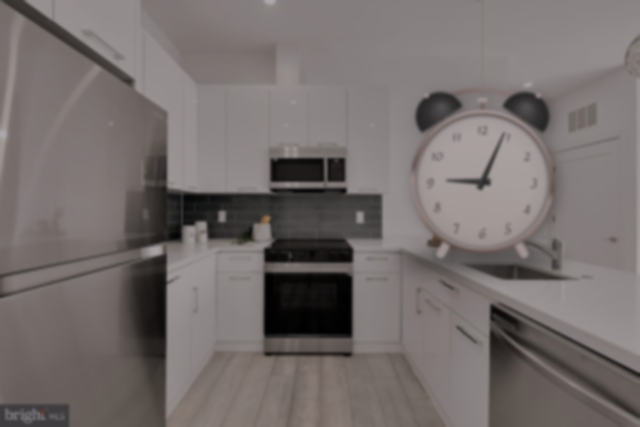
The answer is 9 h 04 min
